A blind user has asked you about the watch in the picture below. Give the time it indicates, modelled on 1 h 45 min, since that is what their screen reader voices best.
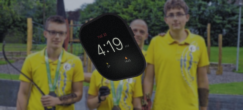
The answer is 4 h 19 min
